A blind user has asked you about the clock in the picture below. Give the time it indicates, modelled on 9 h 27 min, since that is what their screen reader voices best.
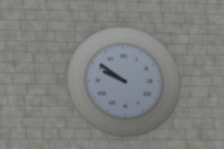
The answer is 9 h 51 min
